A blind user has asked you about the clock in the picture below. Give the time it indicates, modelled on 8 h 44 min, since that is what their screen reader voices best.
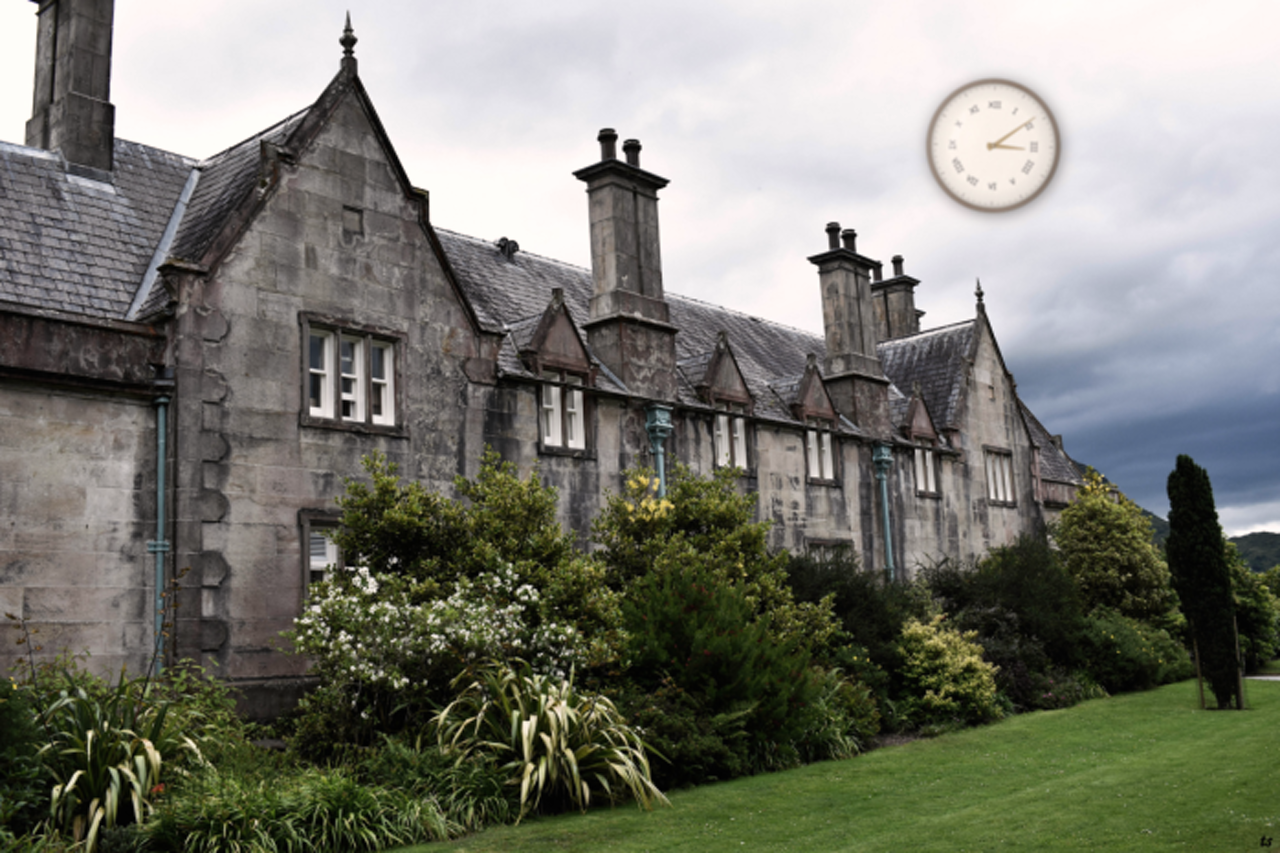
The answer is 3 h 09 min
